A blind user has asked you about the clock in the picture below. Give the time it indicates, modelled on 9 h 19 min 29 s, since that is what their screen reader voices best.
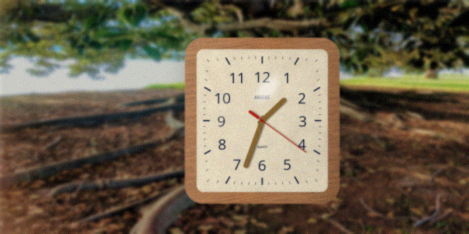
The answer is 1 h 33 min 21 s
